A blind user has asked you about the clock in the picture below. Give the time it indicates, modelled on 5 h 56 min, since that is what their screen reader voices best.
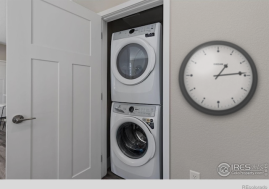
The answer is 1 h 14 min
